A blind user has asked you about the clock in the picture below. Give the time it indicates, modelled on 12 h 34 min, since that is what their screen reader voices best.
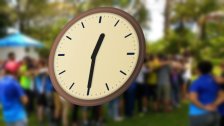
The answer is 12 h 30 min
